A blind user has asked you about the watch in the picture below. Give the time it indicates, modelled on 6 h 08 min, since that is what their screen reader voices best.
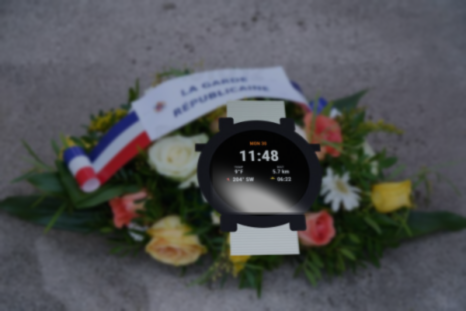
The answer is 11 h 48 min
